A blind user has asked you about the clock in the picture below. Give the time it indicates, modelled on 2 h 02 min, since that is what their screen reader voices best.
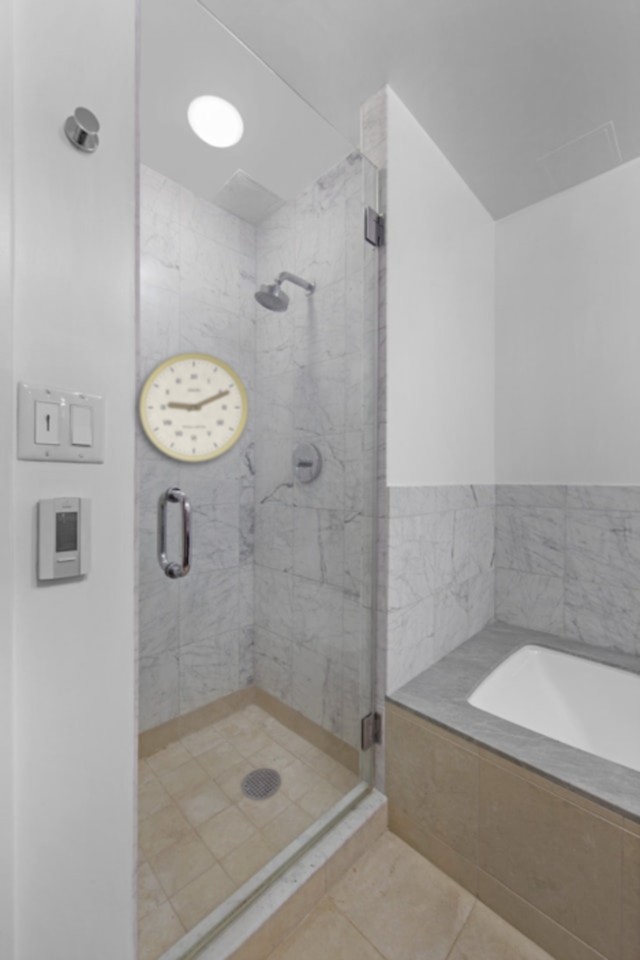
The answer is 9 h 11 min
